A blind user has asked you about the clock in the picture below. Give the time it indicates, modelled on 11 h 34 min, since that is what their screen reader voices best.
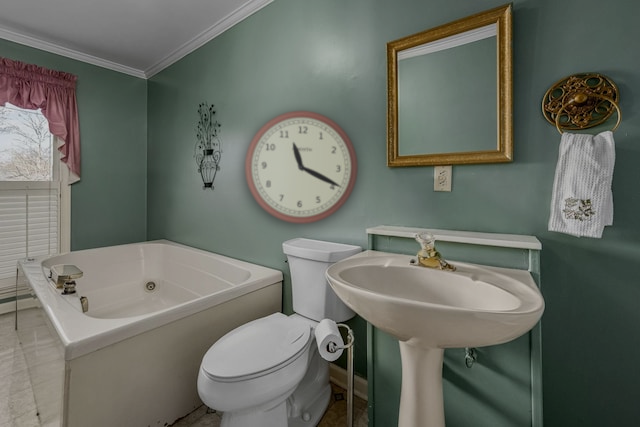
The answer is 11 h 19 min
